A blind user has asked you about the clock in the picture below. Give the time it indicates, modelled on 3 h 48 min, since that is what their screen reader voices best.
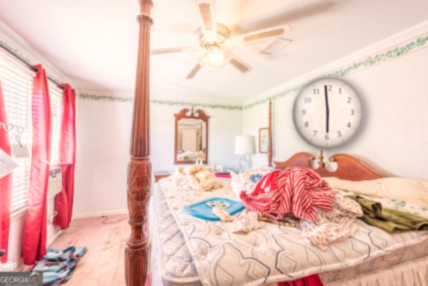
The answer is 5 h 59 min
